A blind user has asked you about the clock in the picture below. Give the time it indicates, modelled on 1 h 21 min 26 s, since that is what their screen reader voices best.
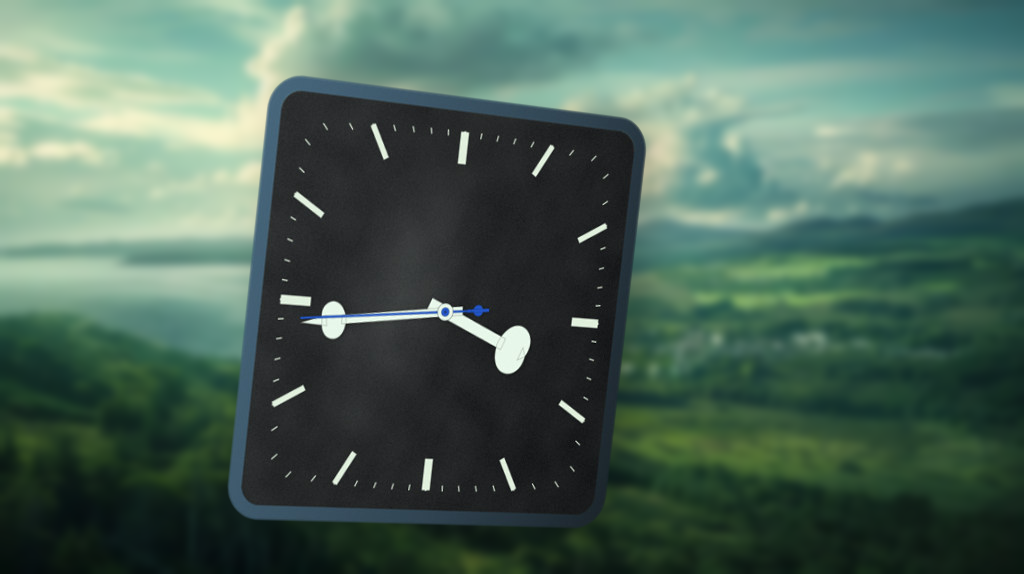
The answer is 3 h 43 min 44 s
